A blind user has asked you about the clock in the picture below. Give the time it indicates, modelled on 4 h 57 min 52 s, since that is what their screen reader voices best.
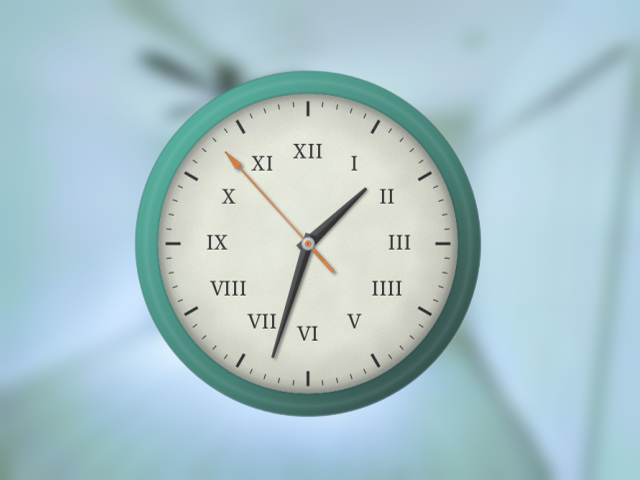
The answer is 1 h 32 min 53 s
